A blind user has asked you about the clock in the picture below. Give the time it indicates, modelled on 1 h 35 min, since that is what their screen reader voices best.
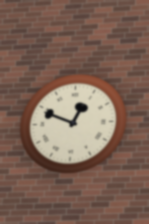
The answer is 12 h 49 min
